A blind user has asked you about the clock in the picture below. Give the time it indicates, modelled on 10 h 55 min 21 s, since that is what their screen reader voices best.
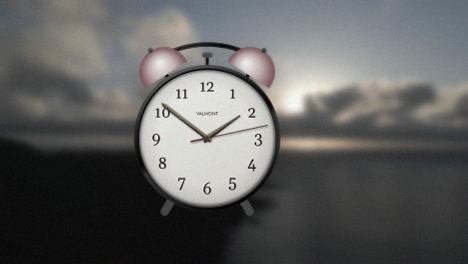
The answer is 1 h 51 min 13 s
